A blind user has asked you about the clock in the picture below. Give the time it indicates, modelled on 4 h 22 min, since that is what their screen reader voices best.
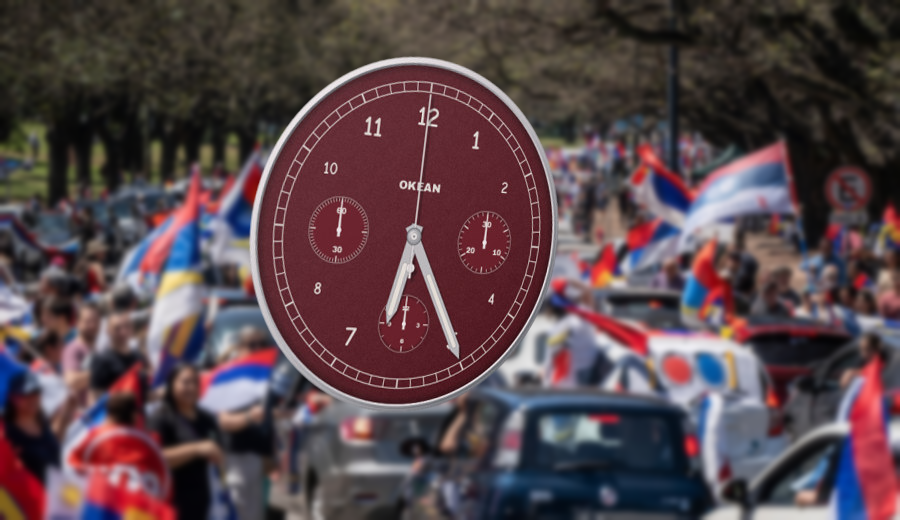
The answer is 6 h 25 min
